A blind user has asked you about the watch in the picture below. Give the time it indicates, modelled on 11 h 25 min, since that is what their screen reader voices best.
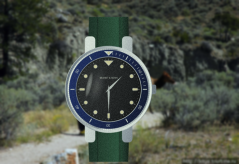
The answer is 1 h 30 min
